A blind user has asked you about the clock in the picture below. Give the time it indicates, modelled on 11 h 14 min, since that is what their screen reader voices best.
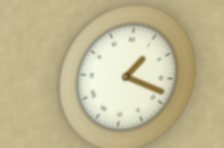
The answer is 1 h 18 min
